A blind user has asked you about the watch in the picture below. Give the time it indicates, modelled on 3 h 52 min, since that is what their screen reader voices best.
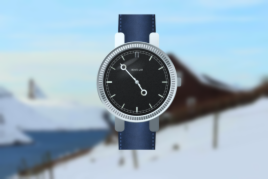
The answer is 4 h 53 min
